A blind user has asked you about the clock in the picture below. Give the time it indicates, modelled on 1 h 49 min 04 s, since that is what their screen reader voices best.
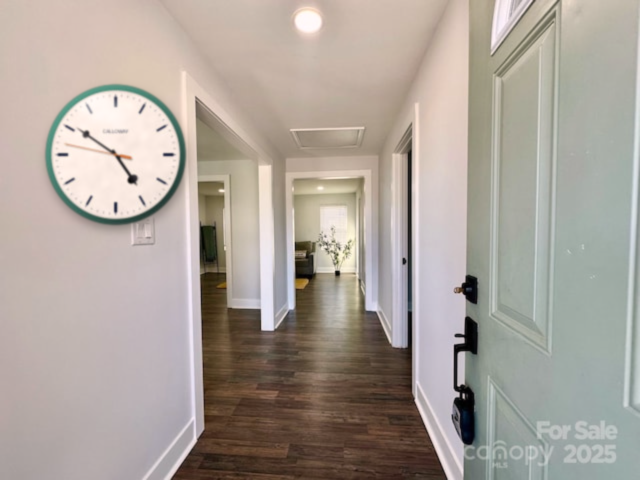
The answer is 4 h 50 min 47 s
